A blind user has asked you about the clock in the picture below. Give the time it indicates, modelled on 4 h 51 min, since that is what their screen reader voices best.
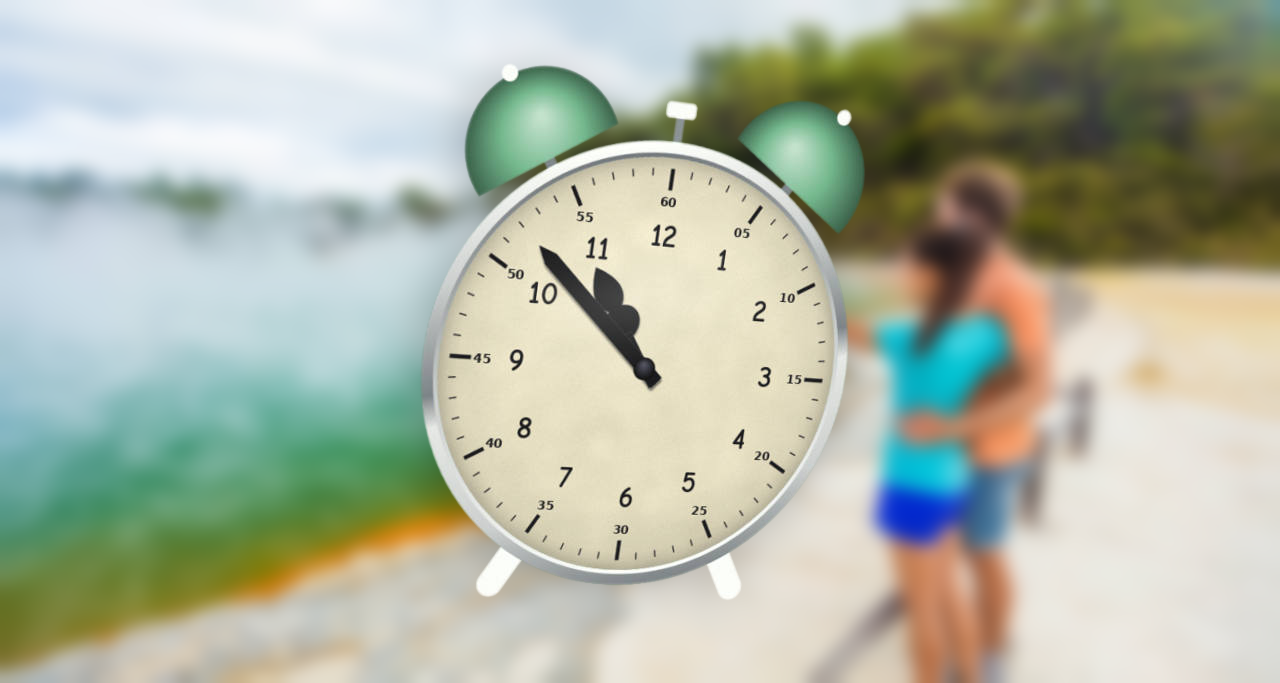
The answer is 10 h 52 min
